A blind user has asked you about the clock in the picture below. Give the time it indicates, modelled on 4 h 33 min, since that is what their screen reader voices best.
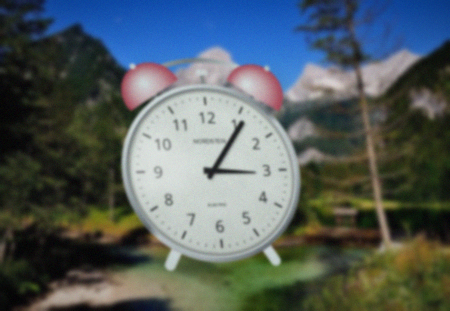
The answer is 3 h 06 min
